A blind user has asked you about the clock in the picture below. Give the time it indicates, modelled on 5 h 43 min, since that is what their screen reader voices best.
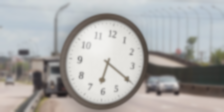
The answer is 6 h 20 min
